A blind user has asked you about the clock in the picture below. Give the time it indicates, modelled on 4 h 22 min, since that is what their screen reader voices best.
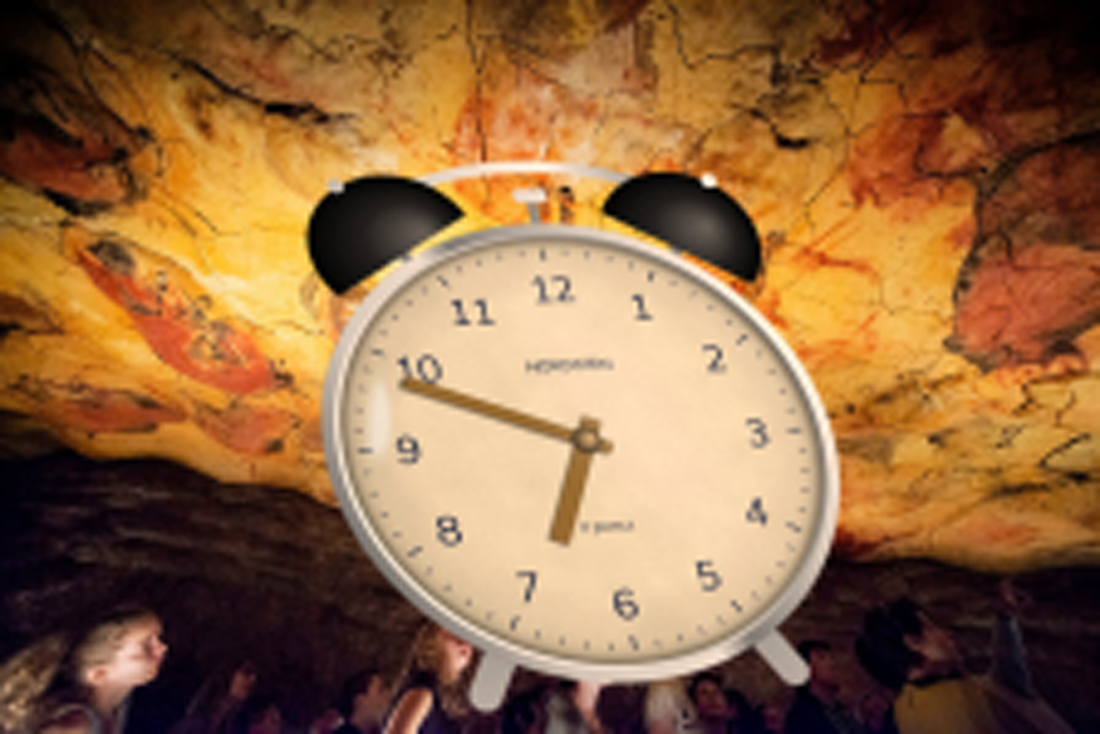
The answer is 6 h 49 min
